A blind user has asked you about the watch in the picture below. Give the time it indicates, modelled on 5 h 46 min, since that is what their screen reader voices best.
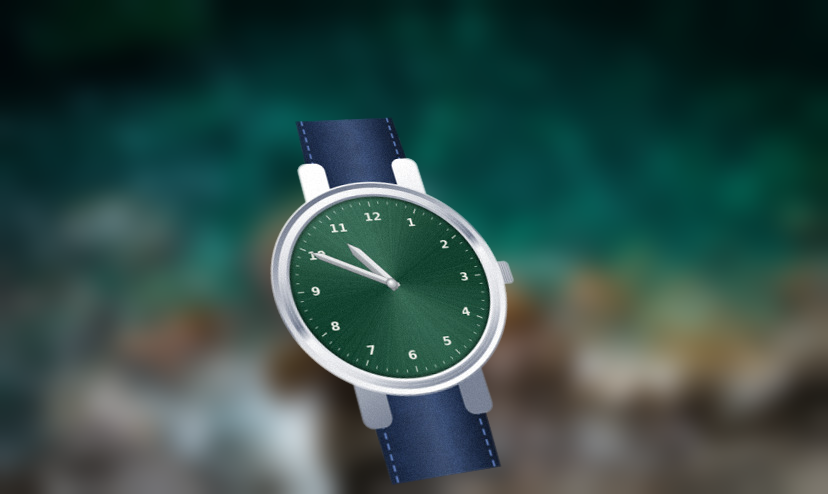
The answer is 10 h 50 min
